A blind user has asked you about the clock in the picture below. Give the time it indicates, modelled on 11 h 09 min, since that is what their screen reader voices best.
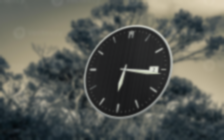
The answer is 6 h 16 min
